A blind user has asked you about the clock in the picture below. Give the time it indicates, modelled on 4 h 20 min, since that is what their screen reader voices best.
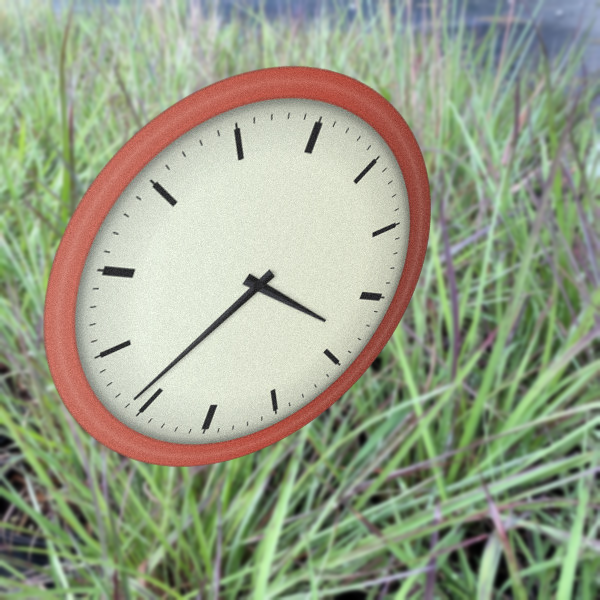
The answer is 3 h 36 min
